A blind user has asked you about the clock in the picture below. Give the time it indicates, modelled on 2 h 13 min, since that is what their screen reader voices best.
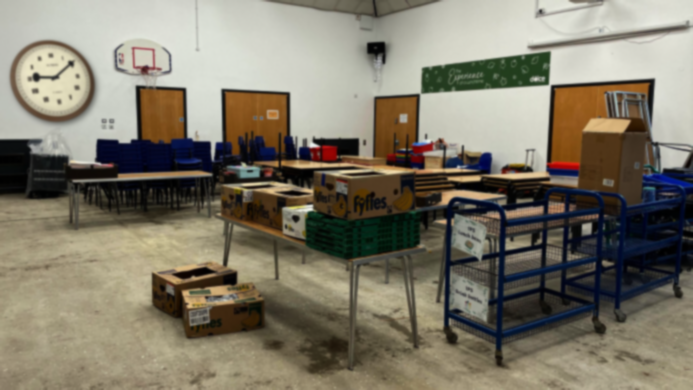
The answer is 9 h 09 min
